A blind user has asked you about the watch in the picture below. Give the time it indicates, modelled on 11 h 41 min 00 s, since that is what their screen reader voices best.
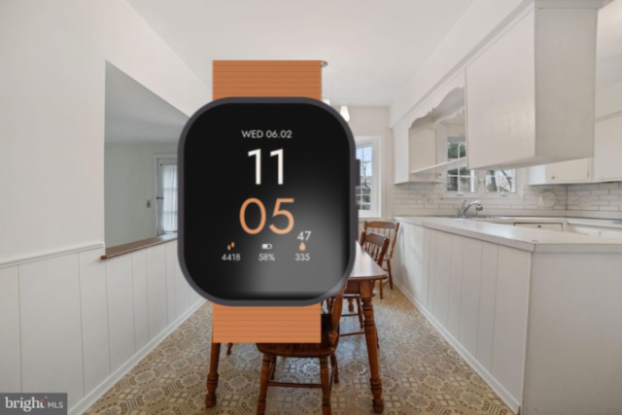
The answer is 11 h 05 min 47 s
